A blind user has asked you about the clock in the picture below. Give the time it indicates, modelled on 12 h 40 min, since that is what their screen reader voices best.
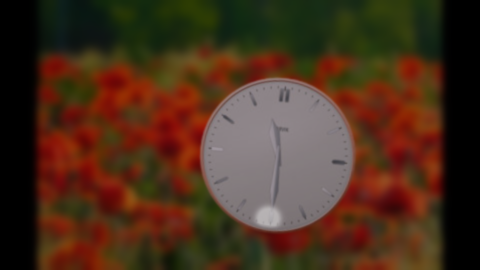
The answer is 11 h 30 min
